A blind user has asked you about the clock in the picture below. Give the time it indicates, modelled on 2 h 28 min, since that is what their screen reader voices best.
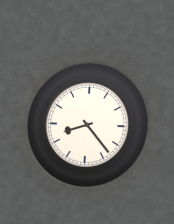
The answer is 8 h 23 min
